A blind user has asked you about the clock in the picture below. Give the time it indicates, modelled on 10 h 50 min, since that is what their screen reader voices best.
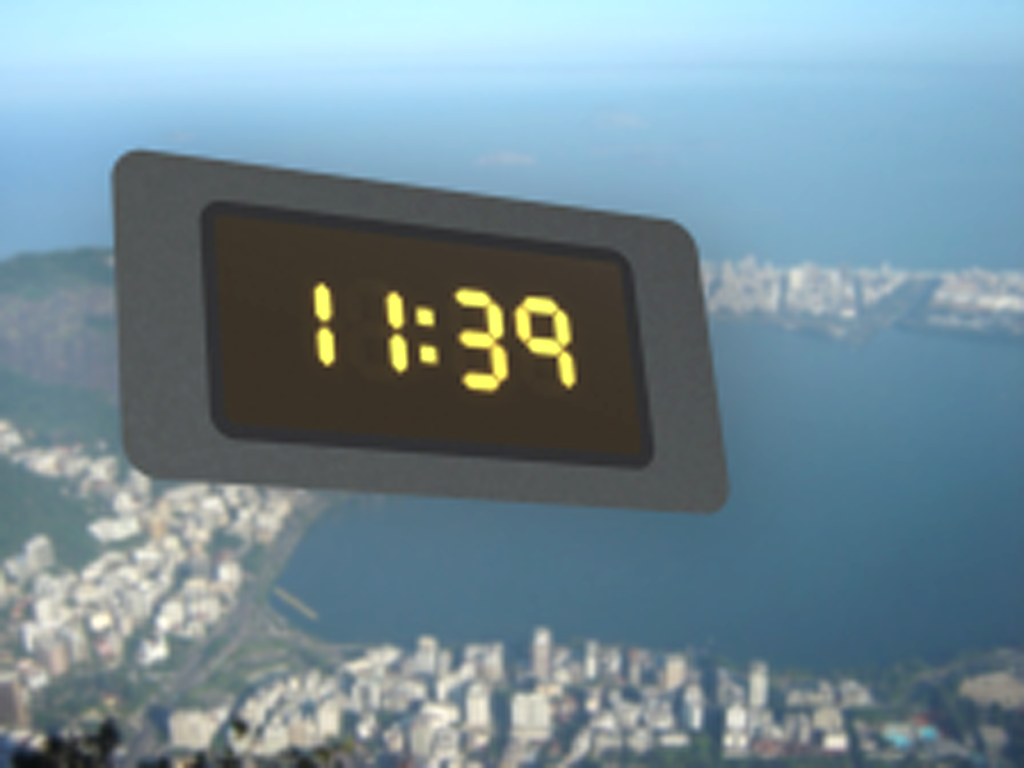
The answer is 11 h 39 min
